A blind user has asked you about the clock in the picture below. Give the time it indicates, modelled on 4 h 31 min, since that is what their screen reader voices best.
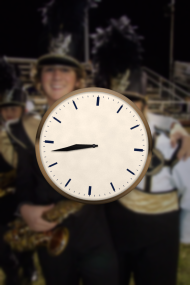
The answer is 8 h 43 min
